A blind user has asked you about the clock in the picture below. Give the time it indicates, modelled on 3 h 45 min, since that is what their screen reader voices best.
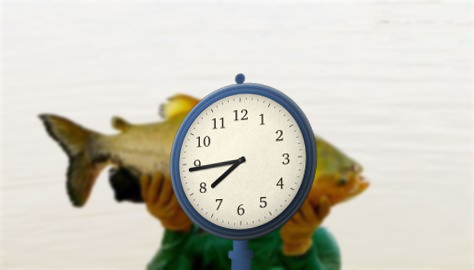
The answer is 7 h 44 min
